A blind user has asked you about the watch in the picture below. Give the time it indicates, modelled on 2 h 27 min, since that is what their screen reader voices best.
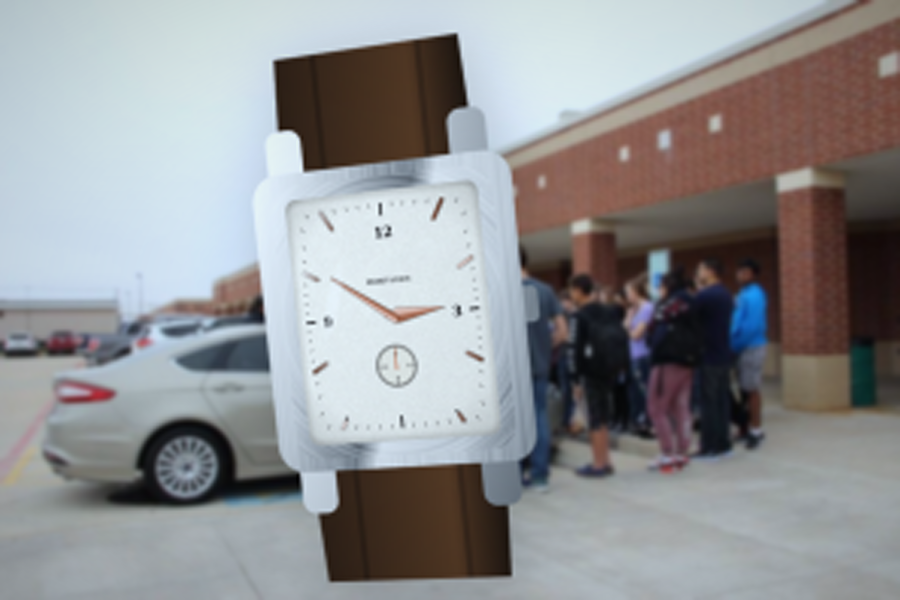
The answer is 2 h 51 min
